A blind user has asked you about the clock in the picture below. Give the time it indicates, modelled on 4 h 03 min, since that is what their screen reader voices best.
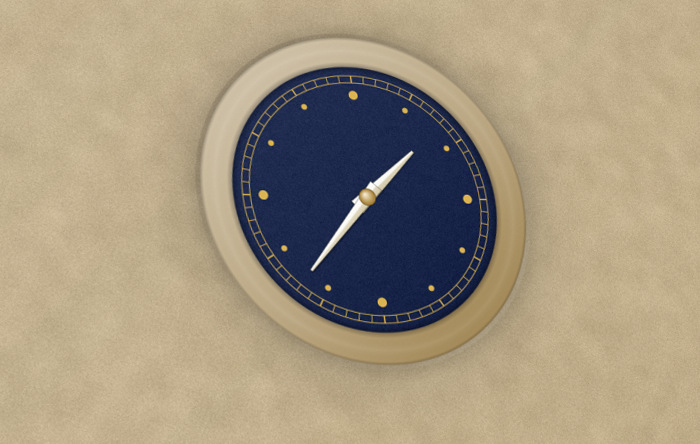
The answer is 1 h 37 min
